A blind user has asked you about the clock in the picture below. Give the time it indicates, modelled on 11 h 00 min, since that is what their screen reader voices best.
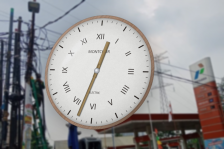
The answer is 12 h 33 min
